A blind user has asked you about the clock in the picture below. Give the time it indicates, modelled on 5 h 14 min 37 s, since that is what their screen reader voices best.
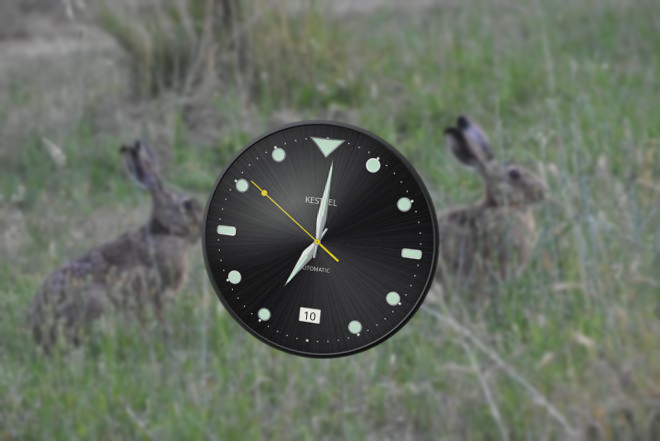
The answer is 7 h 00 min 51 s
